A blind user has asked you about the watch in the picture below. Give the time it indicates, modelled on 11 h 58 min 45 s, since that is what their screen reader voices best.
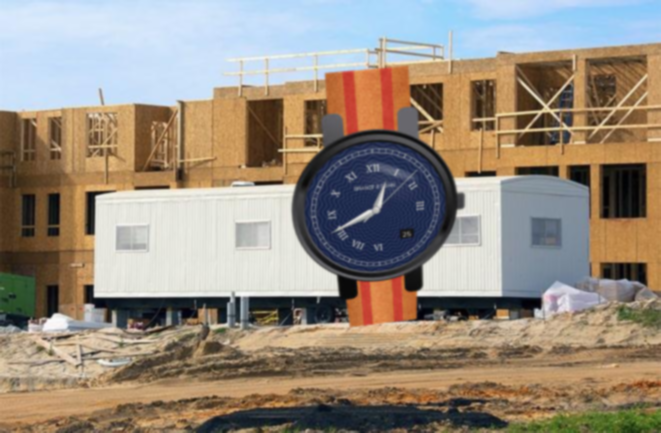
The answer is 12 h 41 min 08 s
